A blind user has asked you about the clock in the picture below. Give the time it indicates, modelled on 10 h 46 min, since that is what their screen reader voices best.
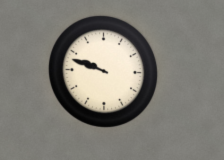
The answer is 9 h 48 min
